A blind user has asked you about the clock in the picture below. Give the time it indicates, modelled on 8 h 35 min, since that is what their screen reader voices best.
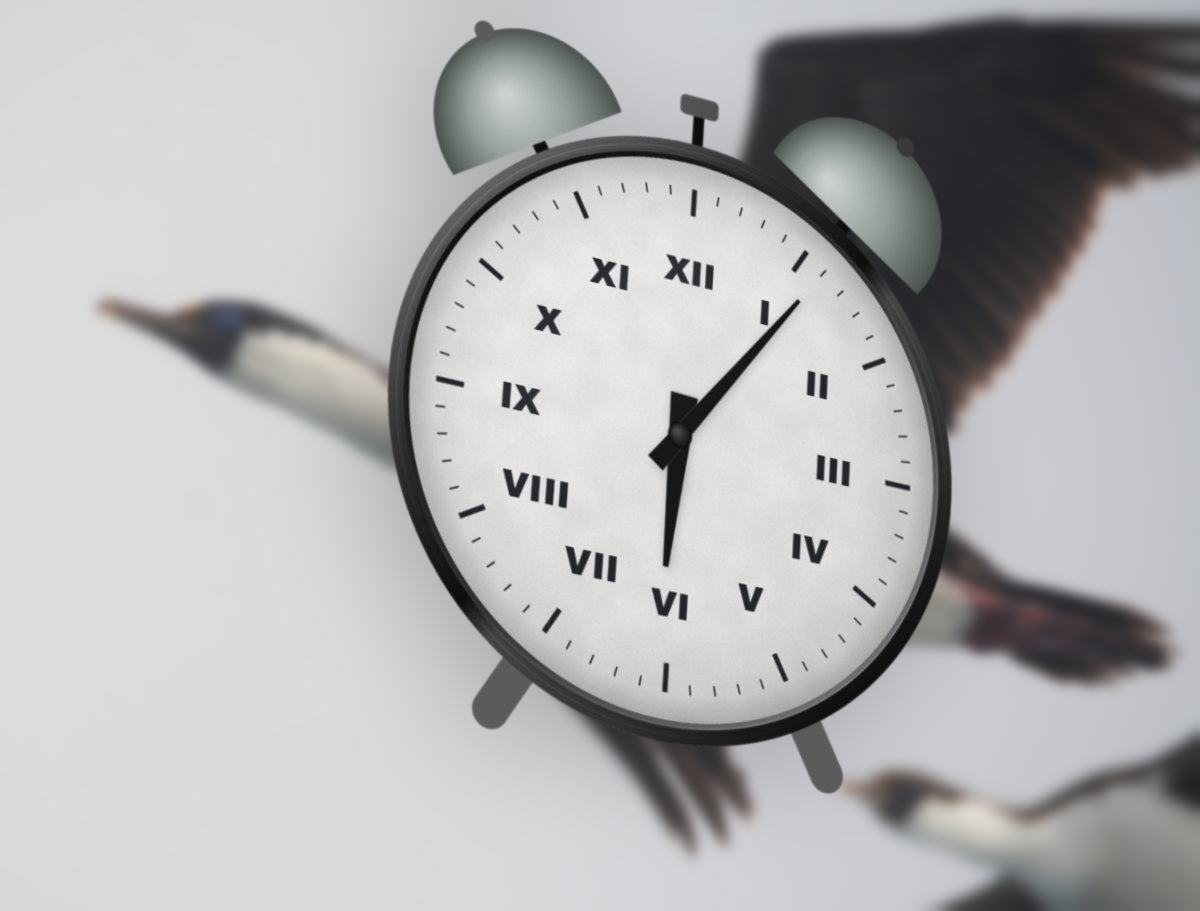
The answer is 6 h 06 min
